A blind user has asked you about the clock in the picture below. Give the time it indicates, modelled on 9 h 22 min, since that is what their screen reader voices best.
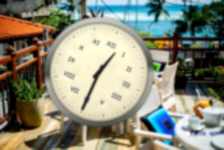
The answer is 12 h 30 min
